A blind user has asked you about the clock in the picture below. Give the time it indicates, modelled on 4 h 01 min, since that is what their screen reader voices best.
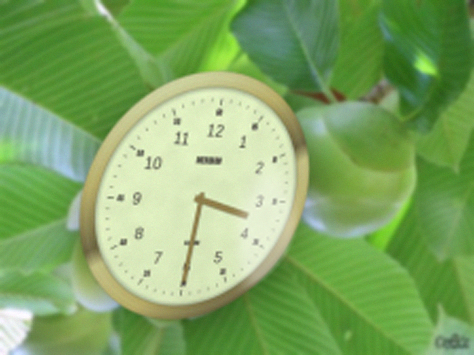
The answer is 3 h 30 min
